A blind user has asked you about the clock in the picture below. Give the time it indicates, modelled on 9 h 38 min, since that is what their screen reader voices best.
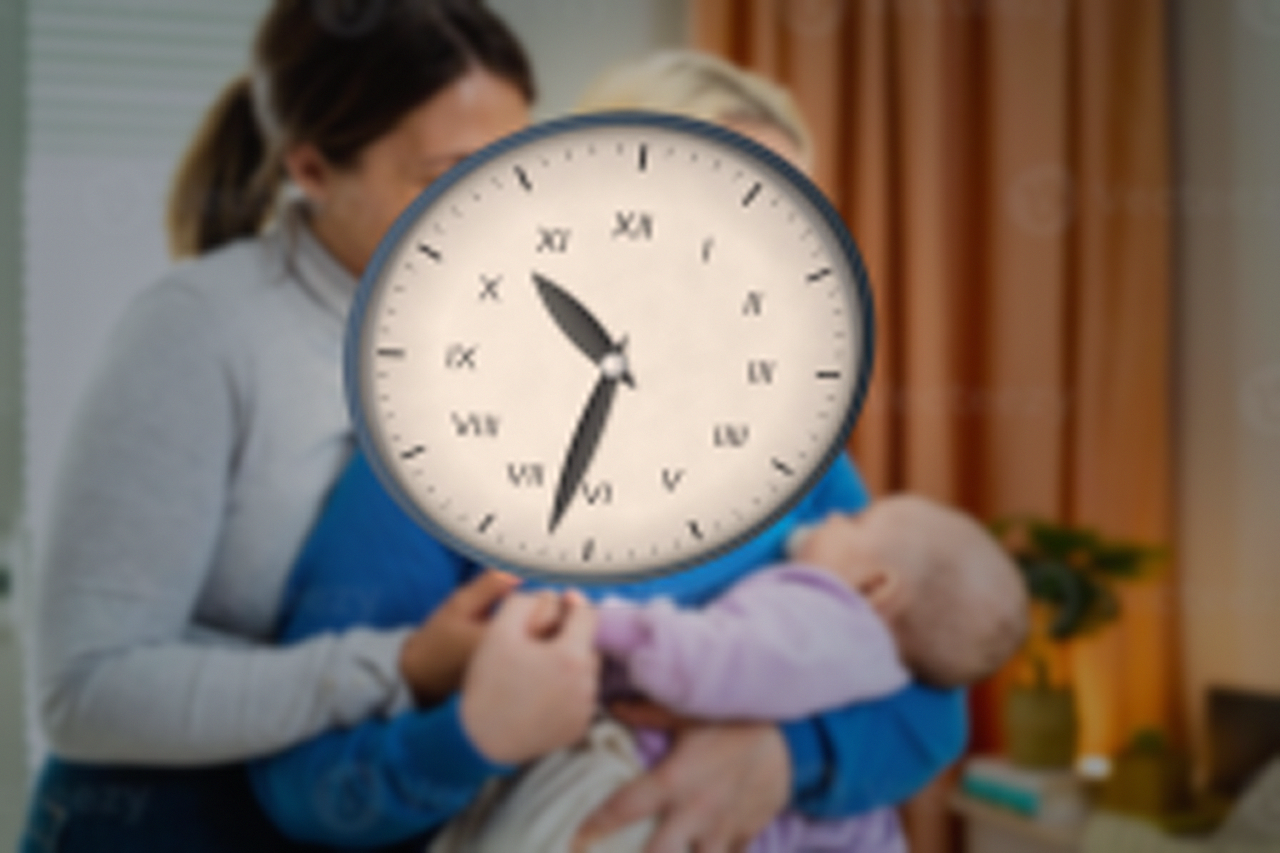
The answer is 10 h 32 min
